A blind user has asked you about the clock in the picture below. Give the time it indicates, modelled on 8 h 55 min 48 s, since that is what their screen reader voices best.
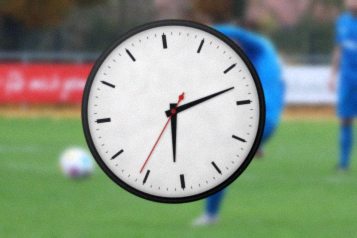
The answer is 6 h 12 min 36 s
